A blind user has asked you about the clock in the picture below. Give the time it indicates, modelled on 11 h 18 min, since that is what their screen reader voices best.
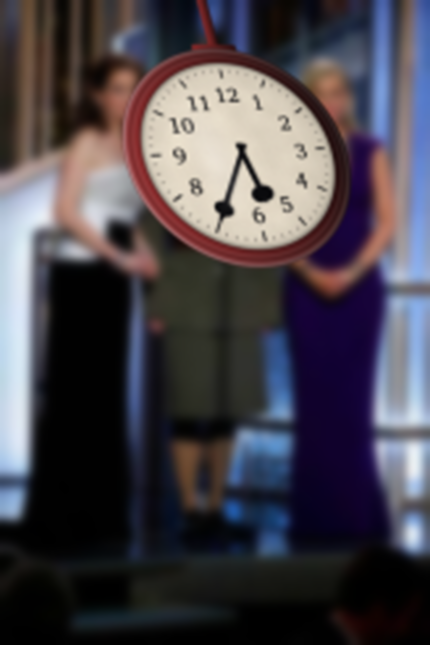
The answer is 5 h 35 min
